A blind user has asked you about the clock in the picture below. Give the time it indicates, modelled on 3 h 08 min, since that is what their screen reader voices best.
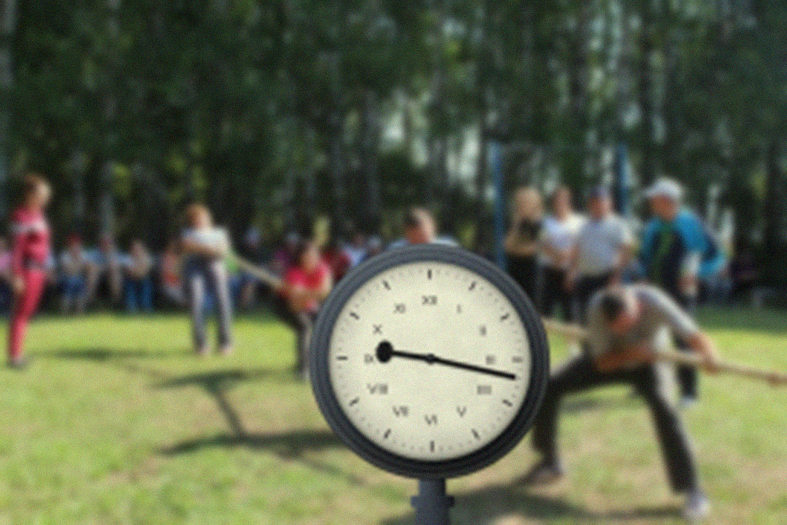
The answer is 9 h 17 min
